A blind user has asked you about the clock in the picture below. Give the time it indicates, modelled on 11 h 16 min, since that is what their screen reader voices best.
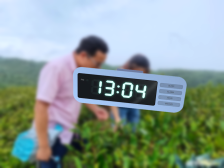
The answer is 13 h 04 min
